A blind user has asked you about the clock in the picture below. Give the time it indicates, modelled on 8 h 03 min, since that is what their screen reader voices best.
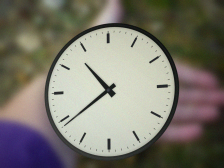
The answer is 10 h 39 min
